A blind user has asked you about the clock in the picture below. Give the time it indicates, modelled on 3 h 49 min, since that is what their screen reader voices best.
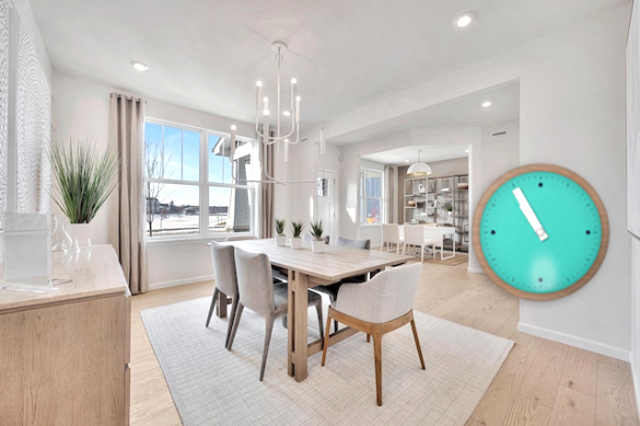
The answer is 10 h 55 min
